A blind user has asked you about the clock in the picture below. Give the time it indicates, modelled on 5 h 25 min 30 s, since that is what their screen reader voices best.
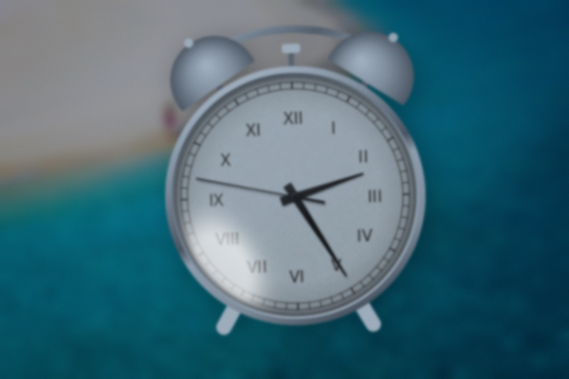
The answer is 2 h 24 min 47 s
